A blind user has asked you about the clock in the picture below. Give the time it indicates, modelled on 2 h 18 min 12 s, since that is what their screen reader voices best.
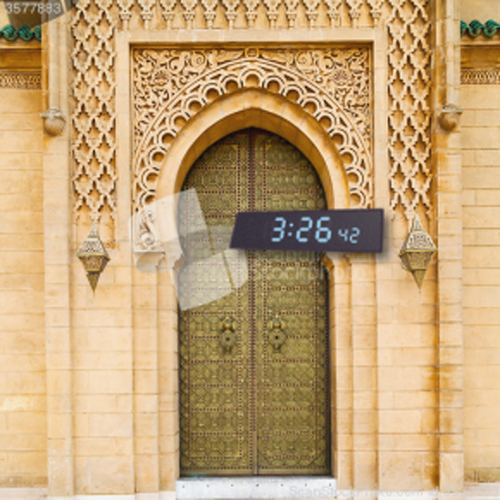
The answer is 3 h 26 min 42 s
